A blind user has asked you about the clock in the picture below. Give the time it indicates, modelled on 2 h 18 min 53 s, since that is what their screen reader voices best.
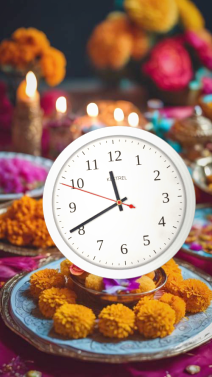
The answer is 11 h 40 min 49 s
